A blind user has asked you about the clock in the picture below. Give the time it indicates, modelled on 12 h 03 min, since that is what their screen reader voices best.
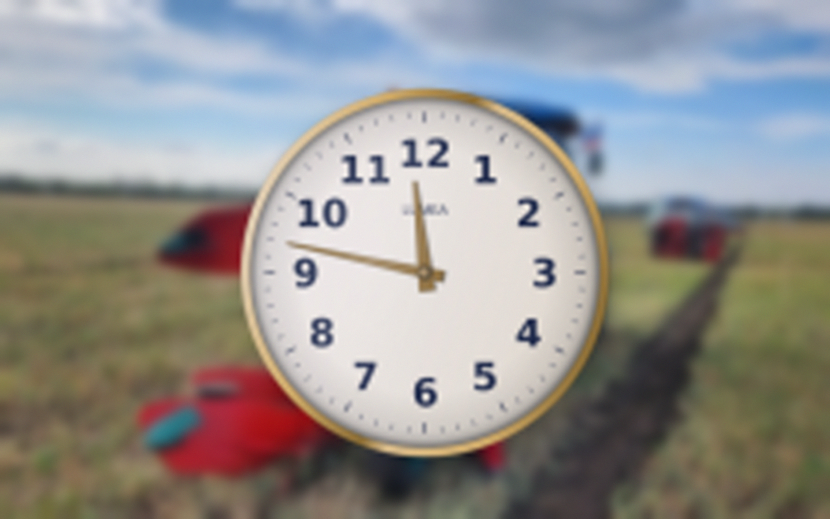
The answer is 11 h 47 min
